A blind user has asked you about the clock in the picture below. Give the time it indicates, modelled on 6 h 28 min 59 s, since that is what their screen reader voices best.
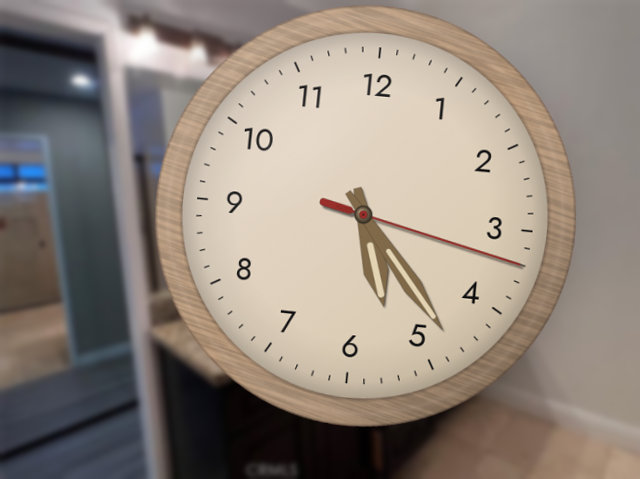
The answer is 5 h 23 min 17 s
